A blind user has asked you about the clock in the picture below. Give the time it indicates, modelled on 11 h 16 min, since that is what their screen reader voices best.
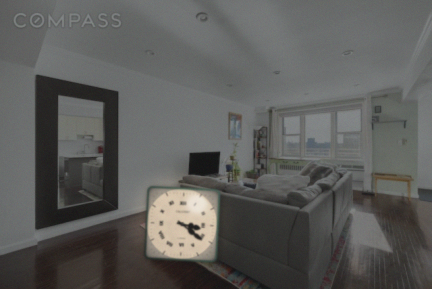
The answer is 3 h 21 min
